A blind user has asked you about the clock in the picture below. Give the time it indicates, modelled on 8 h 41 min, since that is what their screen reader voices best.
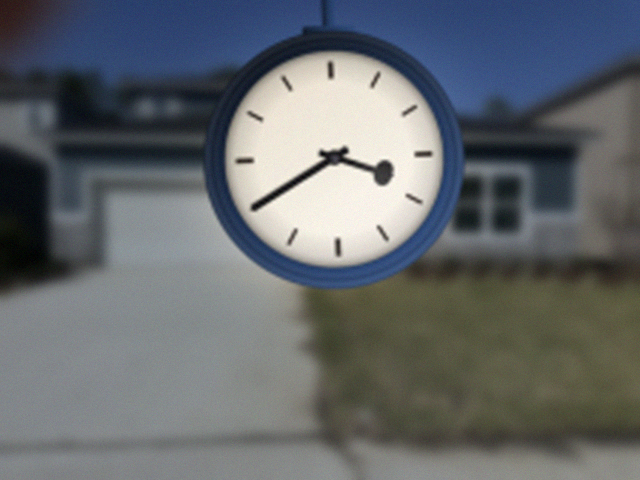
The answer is 3 h 40 min
